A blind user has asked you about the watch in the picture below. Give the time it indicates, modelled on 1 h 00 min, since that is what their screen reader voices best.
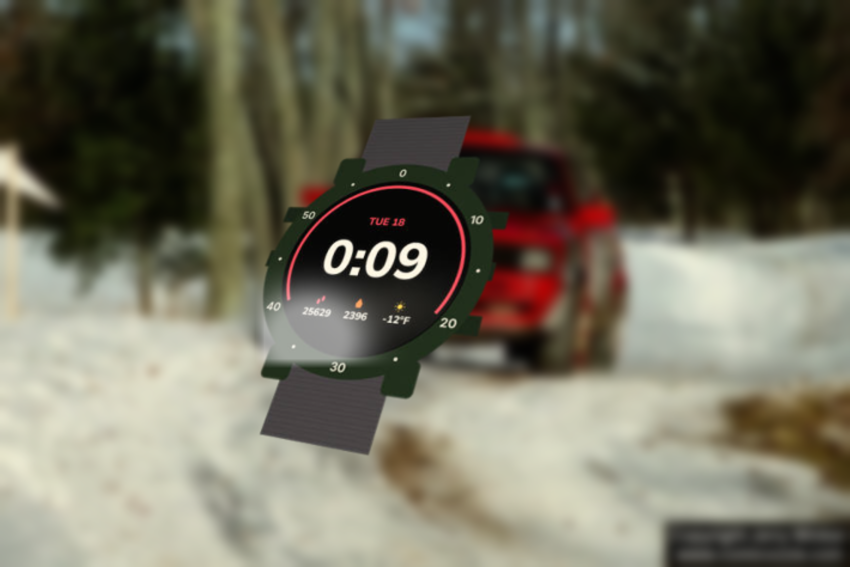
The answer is 0 h 09 min
